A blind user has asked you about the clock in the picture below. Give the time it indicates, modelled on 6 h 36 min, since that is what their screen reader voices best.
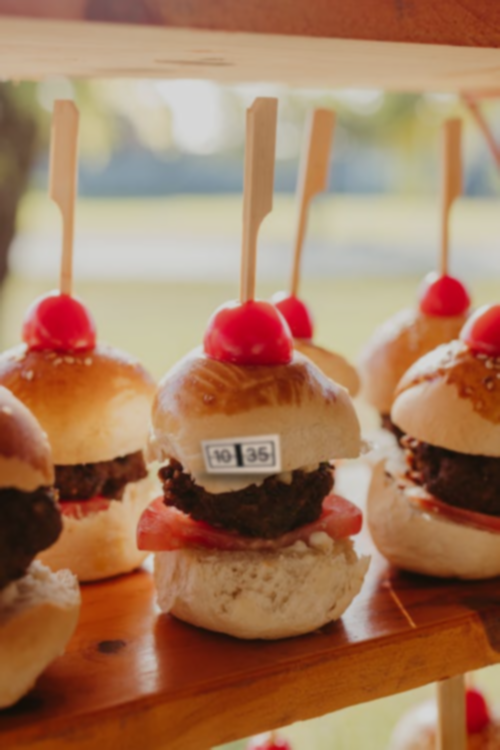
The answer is 10 h 35 min
